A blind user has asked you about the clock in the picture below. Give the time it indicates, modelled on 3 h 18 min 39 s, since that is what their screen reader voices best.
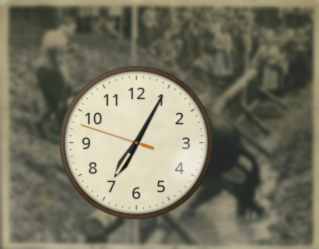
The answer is 7 h 04 min 48 s
